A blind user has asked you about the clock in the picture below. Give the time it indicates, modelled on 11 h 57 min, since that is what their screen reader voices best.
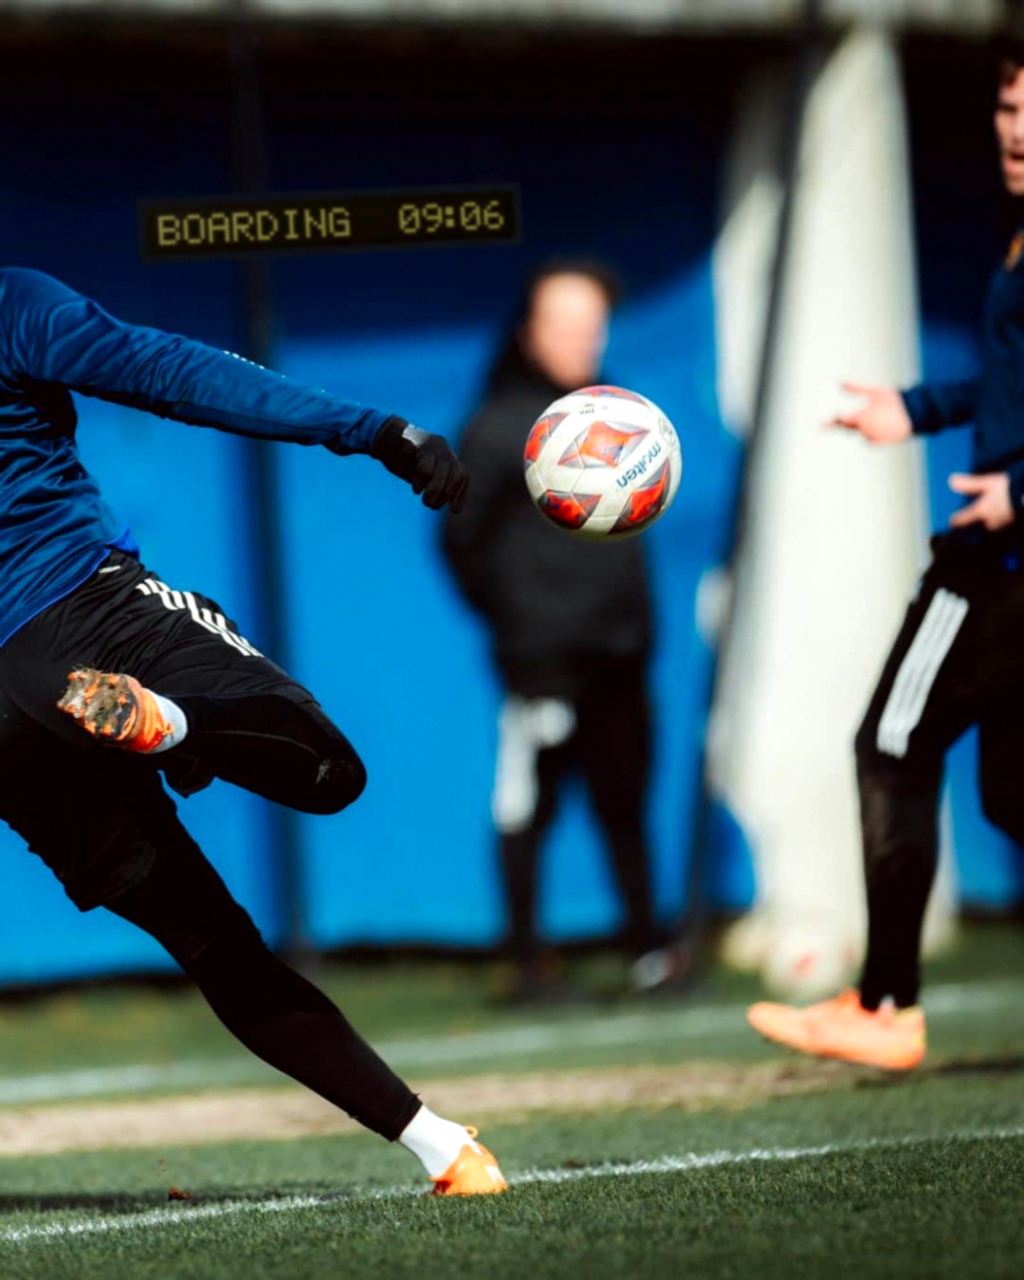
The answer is 9 h 06 min
